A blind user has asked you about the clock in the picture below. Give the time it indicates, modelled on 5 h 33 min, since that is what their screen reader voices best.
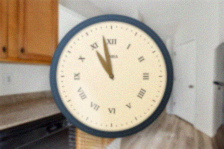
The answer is 10 h 58 min
